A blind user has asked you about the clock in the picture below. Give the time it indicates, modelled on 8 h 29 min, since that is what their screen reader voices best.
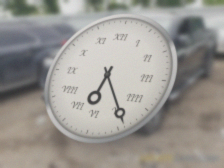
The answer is 6 h 24 min
